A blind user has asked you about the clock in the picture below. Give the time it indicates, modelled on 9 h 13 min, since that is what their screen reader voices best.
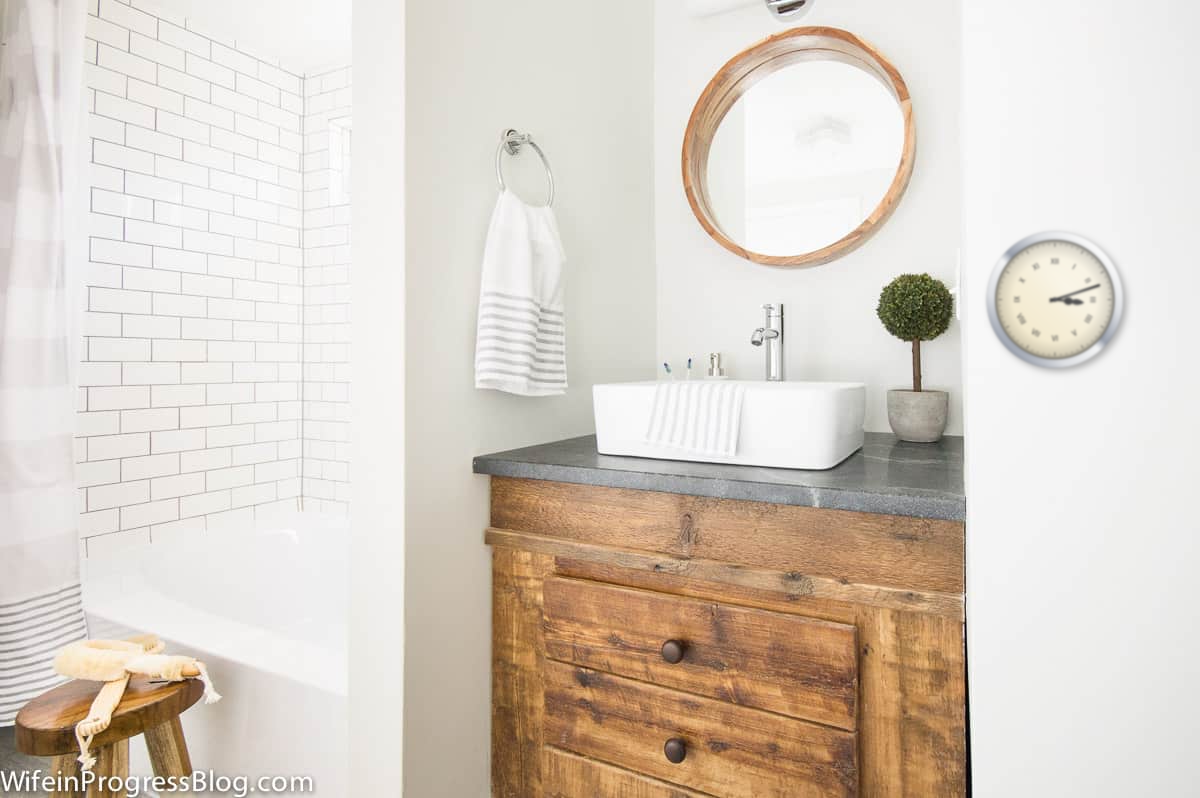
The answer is 3 h 12 min
